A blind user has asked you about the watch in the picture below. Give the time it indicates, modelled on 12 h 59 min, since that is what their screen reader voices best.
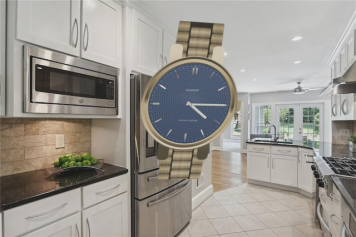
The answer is 4 h 15 min
